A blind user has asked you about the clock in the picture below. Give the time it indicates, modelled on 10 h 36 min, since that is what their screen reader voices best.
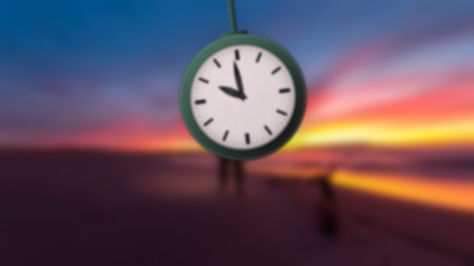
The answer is 9 h 59 min
